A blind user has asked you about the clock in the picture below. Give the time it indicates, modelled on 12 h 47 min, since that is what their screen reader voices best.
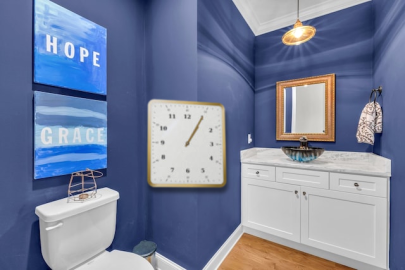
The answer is 1 h 05 min
